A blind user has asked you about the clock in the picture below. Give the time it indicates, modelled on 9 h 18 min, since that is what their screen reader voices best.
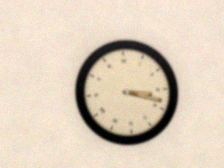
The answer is 3 h 18 min
